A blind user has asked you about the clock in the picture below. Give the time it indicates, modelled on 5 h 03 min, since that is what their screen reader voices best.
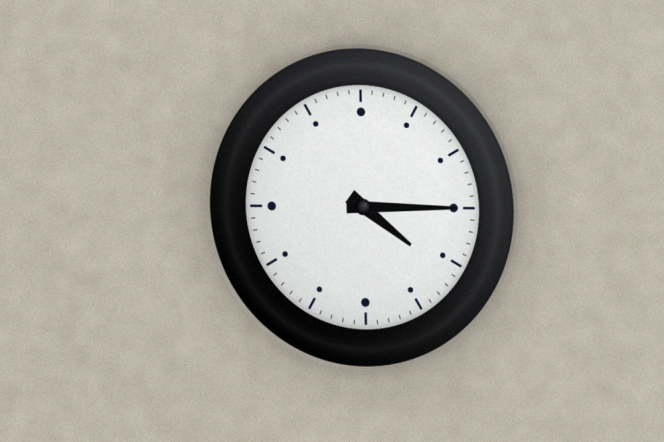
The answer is 4 h 15 min
